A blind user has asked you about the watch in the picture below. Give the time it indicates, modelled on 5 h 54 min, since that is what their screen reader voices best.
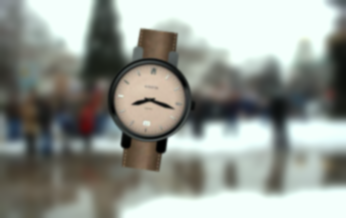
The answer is 8 h 17 min
